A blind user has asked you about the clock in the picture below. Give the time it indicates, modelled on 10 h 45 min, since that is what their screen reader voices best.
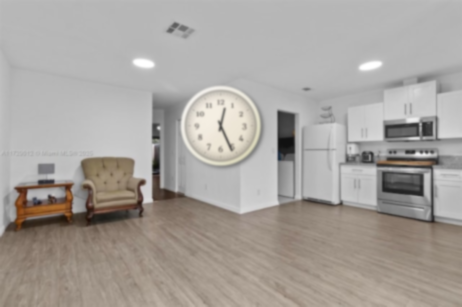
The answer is 12 h 26 min
